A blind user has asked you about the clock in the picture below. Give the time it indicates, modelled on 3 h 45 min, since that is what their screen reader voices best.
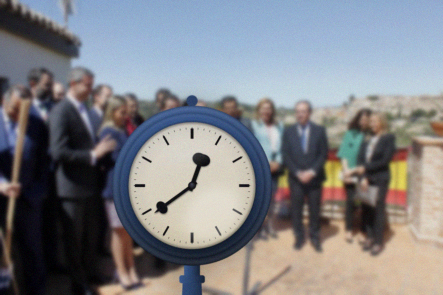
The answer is 12 h 39 min
